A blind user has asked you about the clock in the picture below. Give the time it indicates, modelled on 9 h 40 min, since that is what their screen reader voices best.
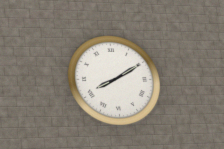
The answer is 8 h 10 min
